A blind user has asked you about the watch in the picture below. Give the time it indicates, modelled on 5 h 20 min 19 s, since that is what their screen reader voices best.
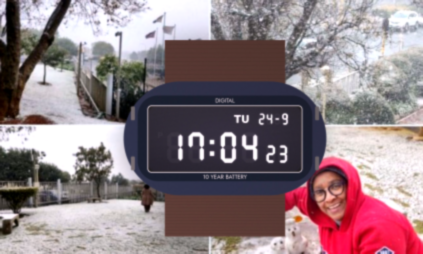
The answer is 17 h 04 min 23 s
